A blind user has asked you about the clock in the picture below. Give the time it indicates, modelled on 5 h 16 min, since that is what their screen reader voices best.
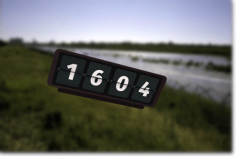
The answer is 16 h 04 min
